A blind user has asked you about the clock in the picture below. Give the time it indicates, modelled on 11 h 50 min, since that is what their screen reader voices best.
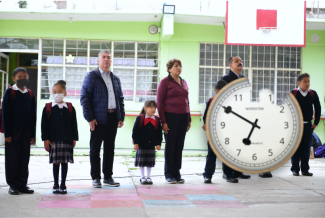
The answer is 6 h 50 min
